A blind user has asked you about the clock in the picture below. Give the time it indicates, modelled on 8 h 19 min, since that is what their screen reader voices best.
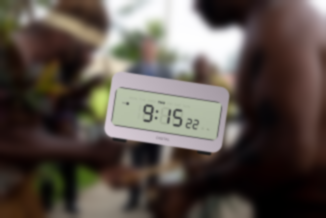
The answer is 9 h 15 min
